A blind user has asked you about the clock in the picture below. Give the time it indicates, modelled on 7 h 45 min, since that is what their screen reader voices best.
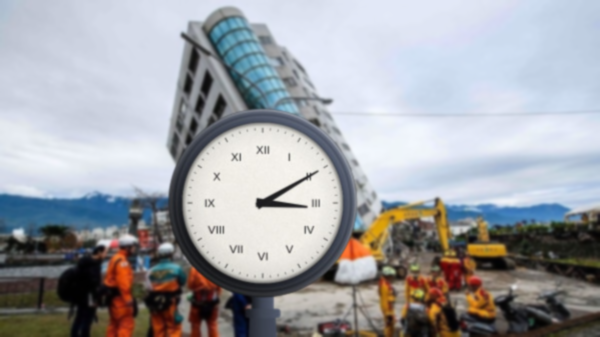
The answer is 3 h 10 min
